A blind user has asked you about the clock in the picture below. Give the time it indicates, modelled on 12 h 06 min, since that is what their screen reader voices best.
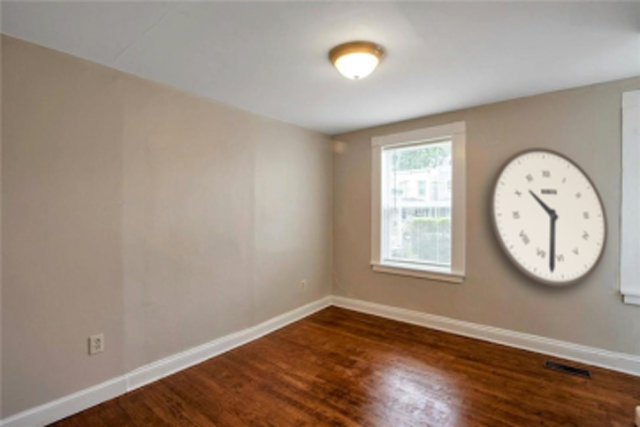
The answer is 10 h 32 min
